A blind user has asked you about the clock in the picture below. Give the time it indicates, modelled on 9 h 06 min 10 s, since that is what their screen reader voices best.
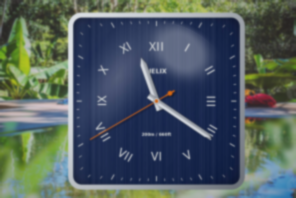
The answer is 11 h 20 min 40 s
